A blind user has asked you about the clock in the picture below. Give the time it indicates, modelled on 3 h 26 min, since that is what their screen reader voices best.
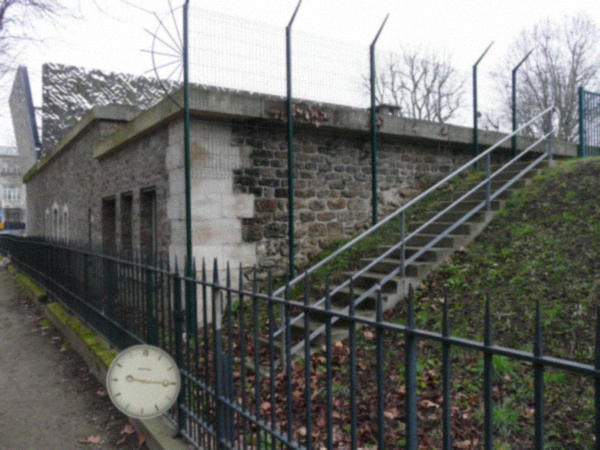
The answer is 9 h 15 min
